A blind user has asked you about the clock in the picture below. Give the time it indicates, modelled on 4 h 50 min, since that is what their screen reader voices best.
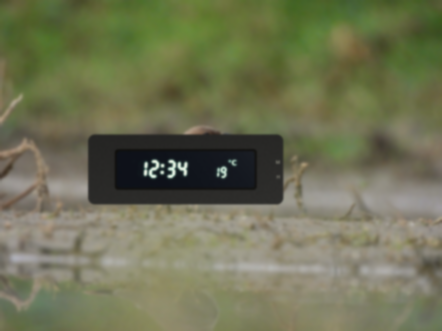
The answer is 12 h 34 min
